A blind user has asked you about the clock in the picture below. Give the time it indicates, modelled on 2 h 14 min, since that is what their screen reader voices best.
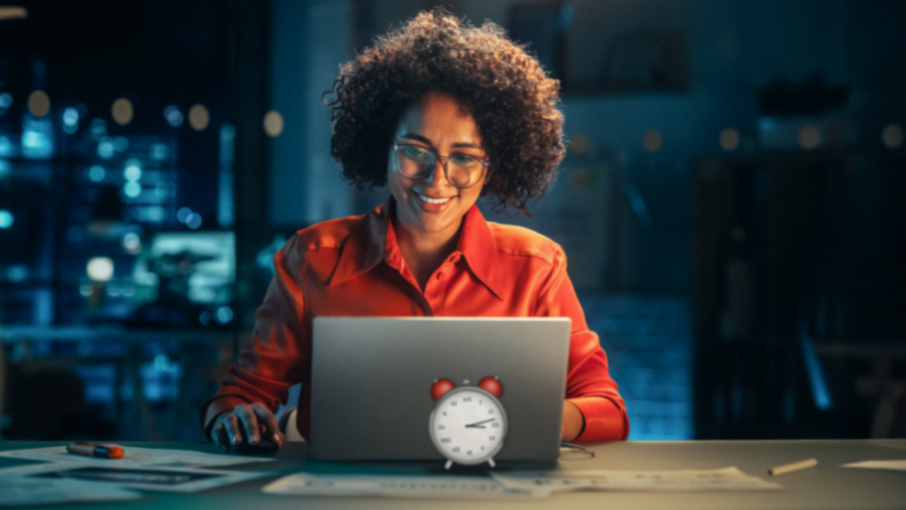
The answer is 3 h 13 min
